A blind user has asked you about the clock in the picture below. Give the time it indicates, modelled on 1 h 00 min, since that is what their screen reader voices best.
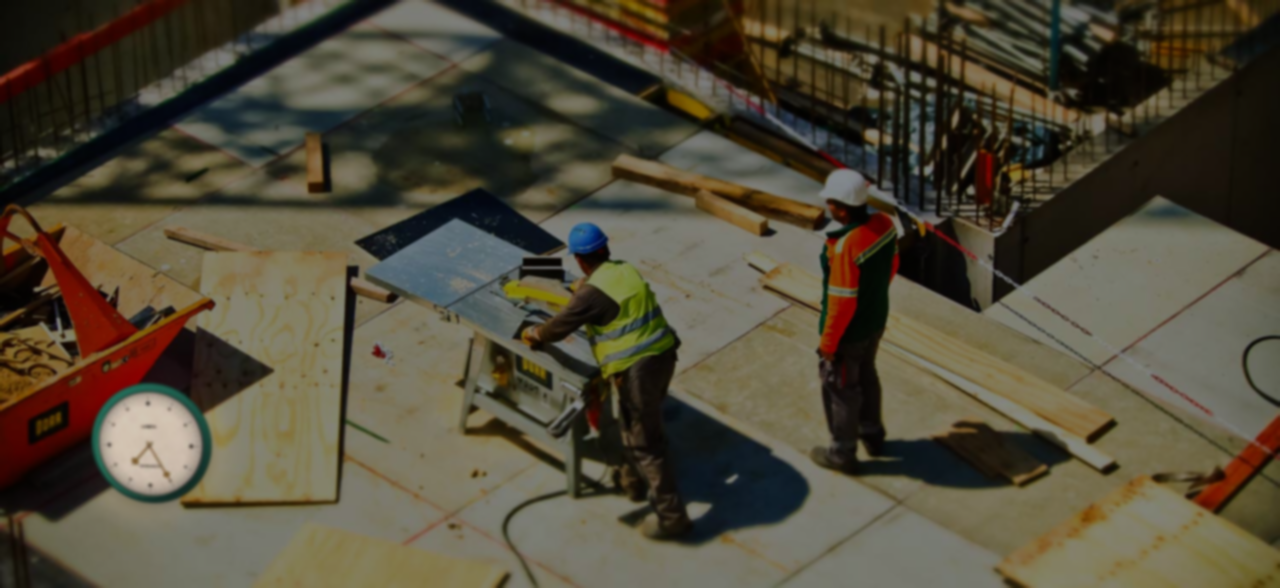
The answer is 7 h 25 min
